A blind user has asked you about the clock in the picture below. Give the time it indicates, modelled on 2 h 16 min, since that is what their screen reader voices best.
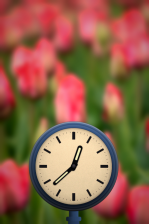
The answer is 12 h 38 min
